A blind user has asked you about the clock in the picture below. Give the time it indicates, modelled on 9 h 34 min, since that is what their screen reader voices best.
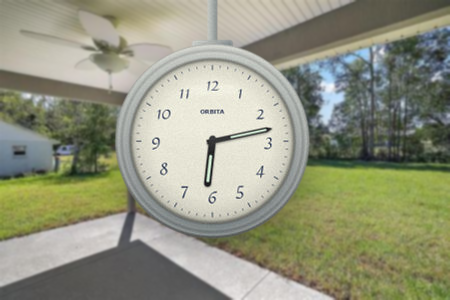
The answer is 6 h 13 min
